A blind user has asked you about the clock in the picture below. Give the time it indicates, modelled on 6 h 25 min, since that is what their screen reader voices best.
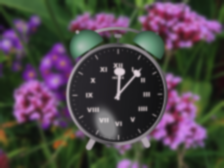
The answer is 12 h 07 min
